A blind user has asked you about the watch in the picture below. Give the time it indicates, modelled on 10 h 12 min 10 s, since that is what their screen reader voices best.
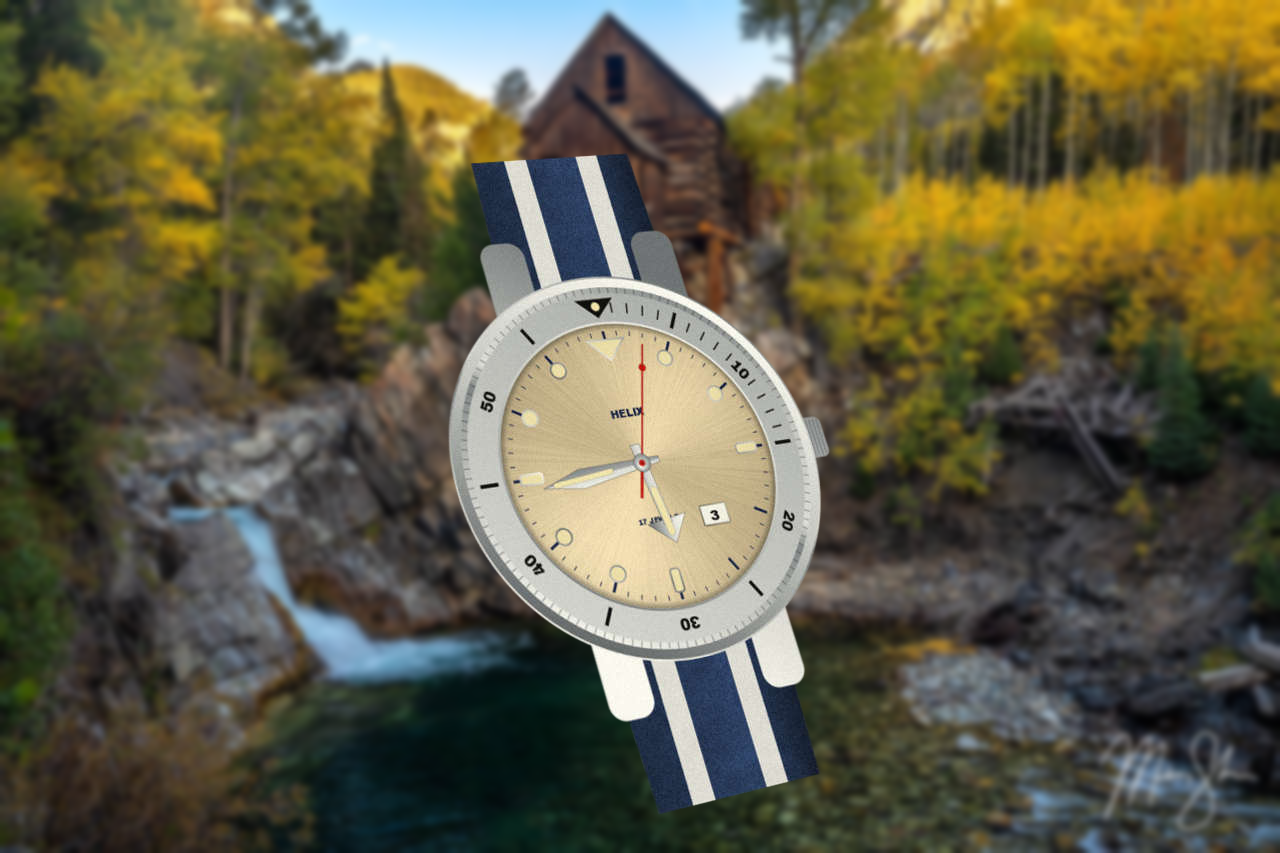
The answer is 5 h 44 min 03 s
